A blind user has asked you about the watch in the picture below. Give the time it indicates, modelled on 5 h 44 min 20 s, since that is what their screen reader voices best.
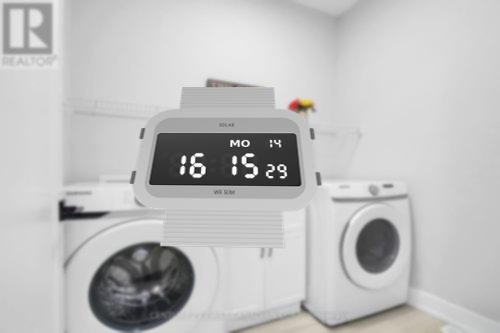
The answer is 16 h 15 min 29 s
